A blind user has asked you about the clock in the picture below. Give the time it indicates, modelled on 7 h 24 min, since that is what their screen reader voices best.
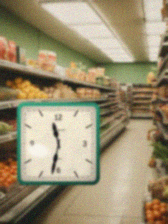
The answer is 11 h 32 min
